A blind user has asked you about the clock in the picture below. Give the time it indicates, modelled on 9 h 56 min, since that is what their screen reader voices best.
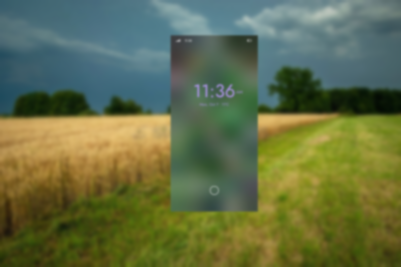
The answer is 11 h 36 min
